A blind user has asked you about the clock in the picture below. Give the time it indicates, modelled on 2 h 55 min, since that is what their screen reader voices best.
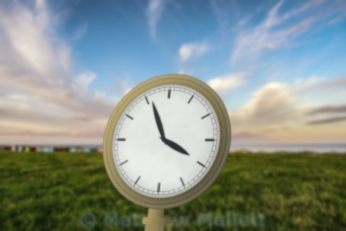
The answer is 3 h 56 min
